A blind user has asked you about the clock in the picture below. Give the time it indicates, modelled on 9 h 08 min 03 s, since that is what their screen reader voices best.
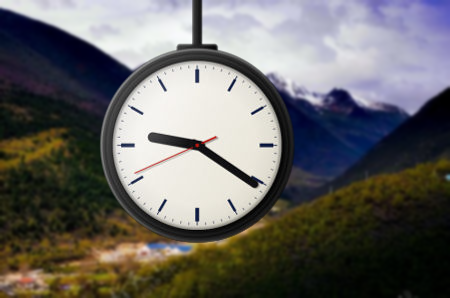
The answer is 9 h 20 min 41 s
